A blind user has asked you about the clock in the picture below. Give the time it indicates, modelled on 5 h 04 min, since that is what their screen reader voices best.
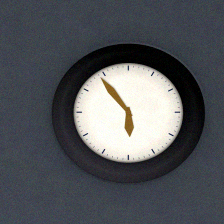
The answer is 5 h 54 min
